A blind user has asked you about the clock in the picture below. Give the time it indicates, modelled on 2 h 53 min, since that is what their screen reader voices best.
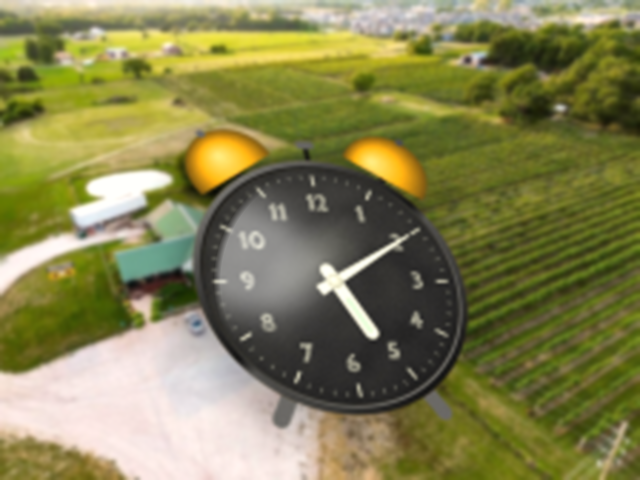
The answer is 5 h 10 min
